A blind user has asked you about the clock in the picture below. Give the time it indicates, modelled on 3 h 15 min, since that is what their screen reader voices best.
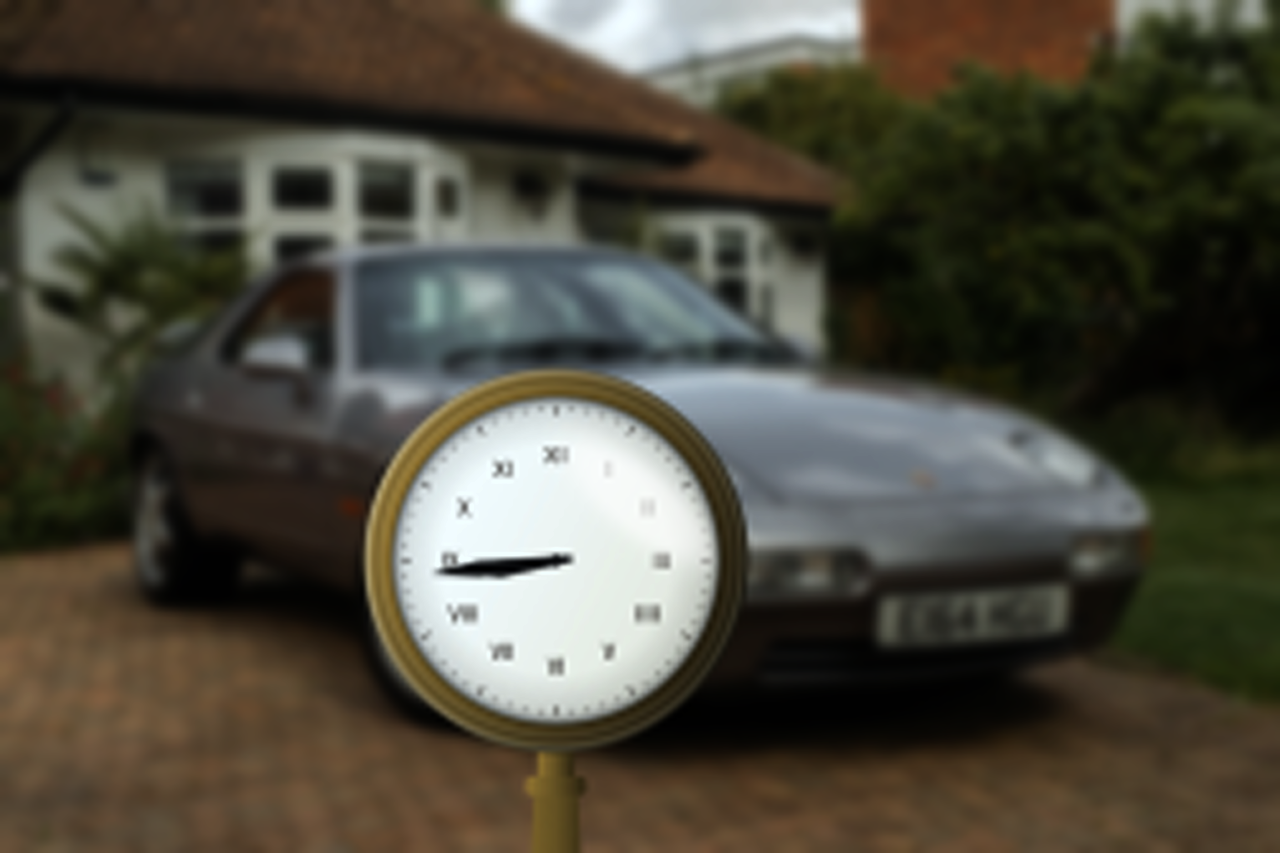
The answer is 8 h 44 min
